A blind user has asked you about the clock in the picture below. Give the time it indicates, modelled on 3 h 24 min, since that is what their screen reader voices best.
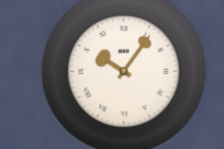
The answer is 10 h 06 min
